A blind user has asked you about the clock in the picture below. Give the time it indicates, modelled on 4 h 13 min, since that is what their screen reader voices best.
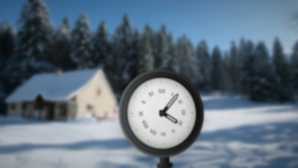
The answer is 4 h 07 min
